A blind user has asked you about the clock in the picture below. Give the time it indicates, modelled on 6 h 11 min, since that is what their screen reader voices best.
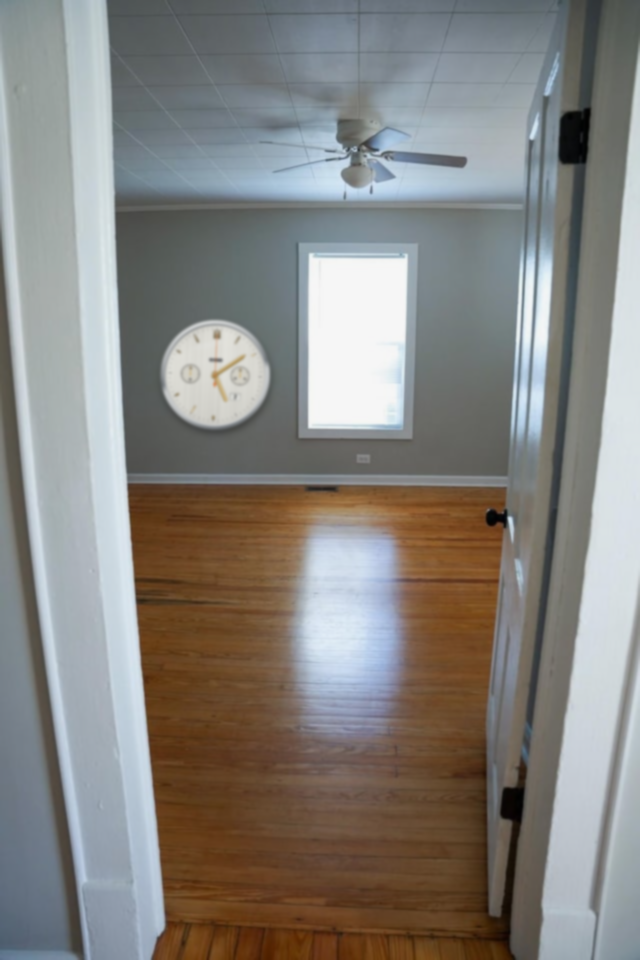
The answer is 5 h 09 min
